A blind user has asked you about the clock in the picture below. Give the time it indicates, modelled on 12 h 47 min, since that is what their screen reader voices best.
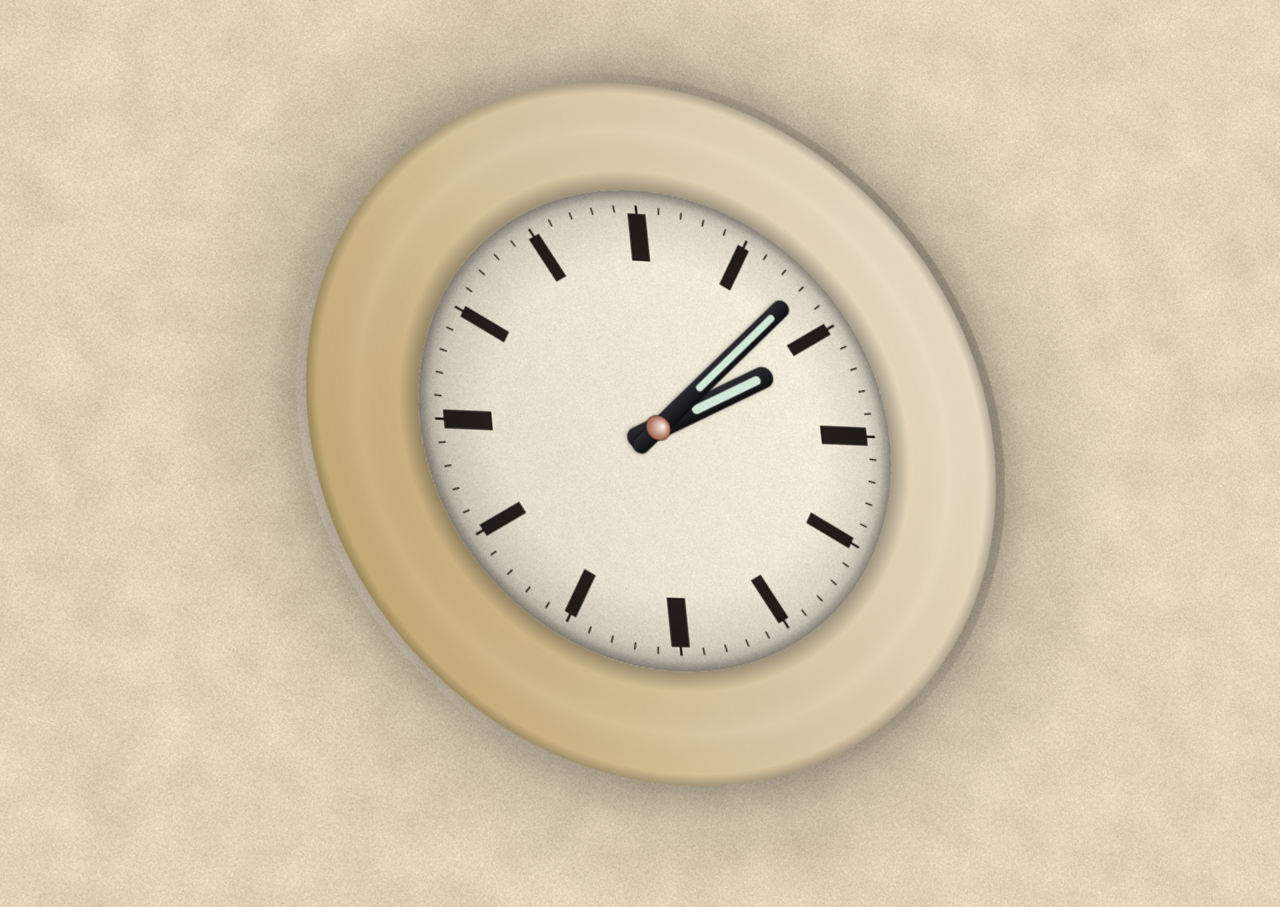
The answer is 2 h 08 min
